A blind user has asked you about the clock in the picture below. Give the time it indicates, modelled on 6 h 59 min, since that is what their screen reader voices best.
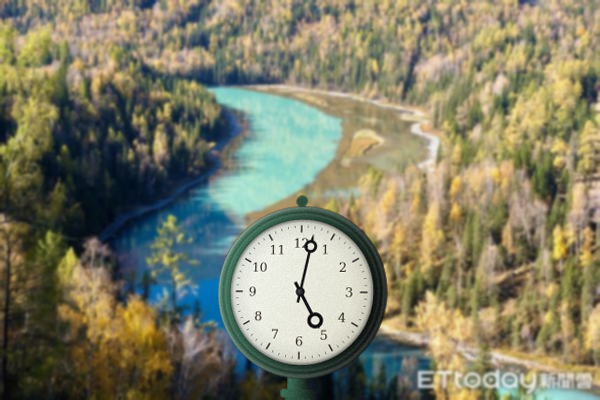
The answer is 5 h 02 min
